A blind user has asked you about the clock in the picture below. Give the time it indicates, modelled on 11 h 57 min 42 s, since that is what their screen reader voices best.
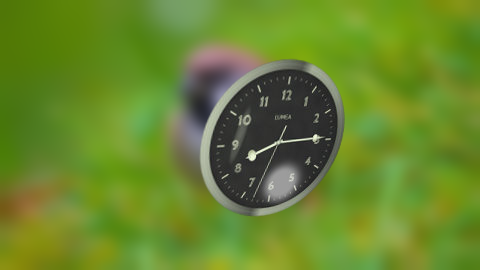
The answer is 8 h 14 min 33 s
